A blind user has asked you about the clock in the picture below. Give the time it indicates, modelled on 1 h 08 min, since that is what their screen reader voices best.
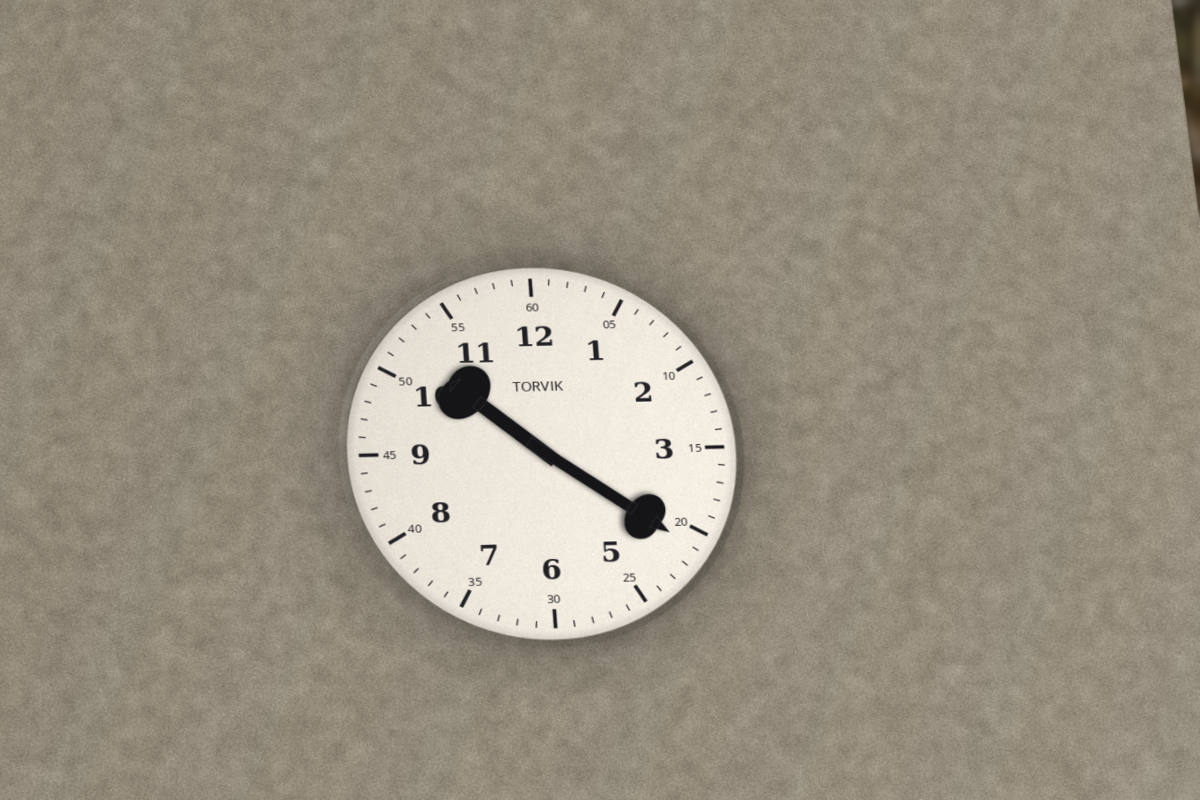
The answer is 10 h 21 min
